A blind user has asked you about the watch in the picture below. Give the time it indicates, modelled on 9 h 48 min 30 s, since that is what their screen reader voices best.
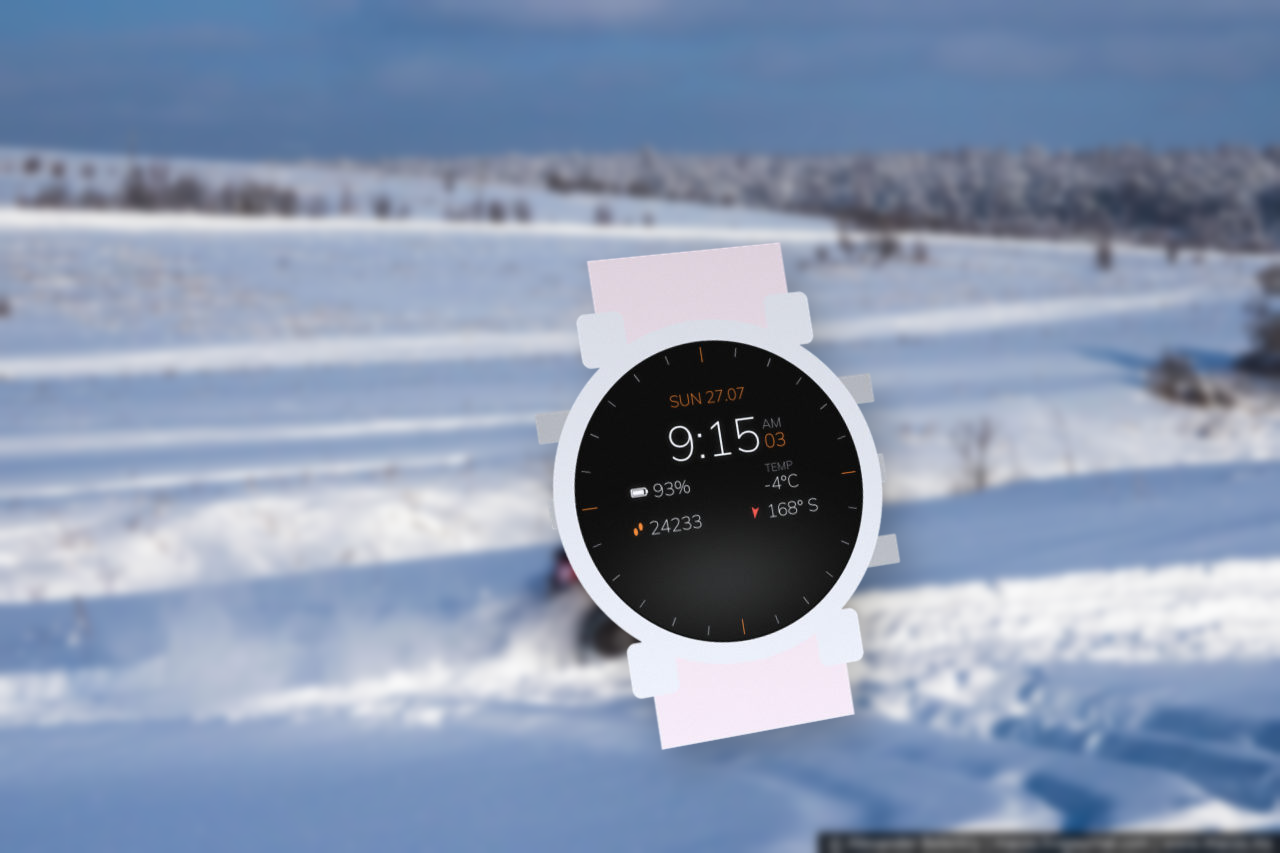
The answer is 9 h 15 min 03 s
